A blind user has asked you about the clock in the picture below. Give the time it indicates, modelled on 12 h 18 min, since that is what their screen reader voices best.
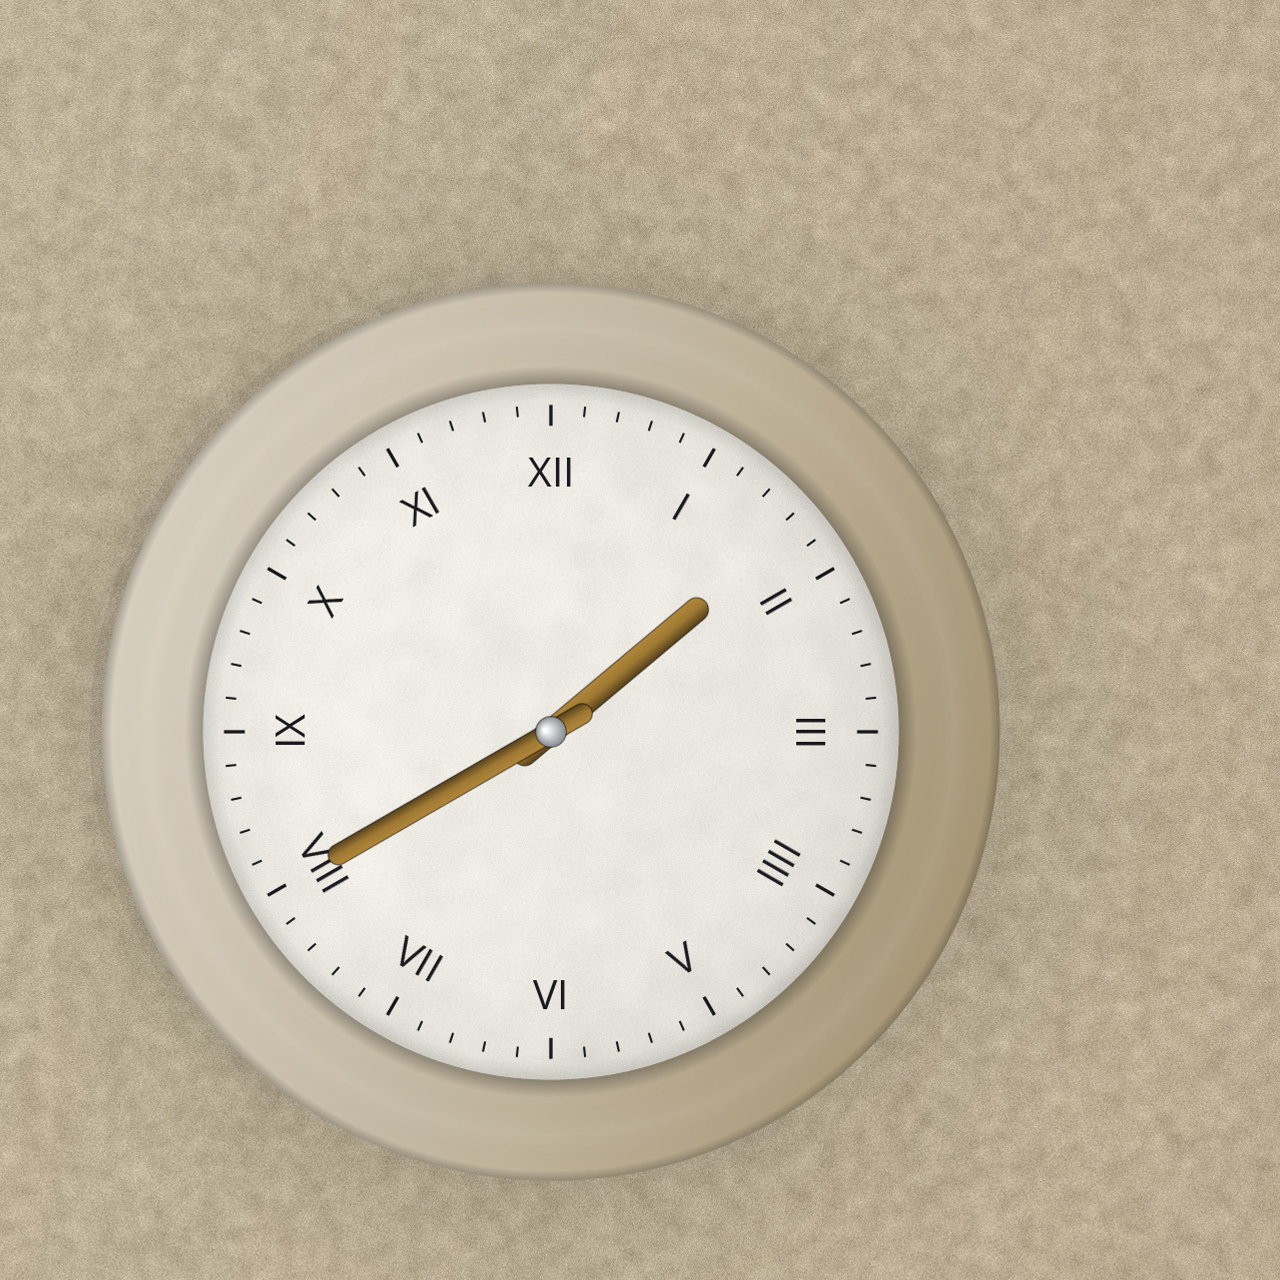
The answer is 1 h 40 min
